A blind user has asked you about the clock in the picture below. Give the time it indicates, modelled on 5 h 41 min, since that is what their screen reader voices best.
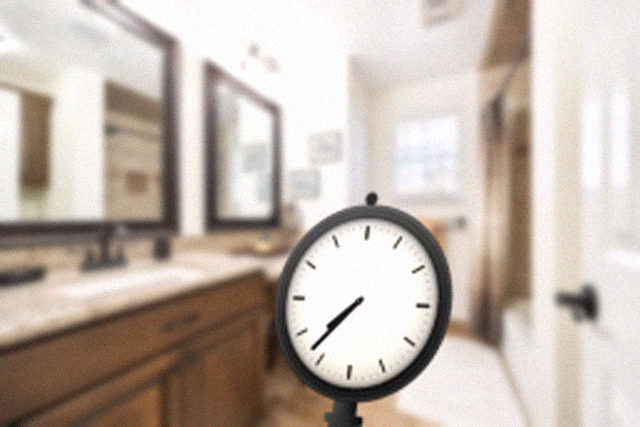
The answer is 7 h 37 min
